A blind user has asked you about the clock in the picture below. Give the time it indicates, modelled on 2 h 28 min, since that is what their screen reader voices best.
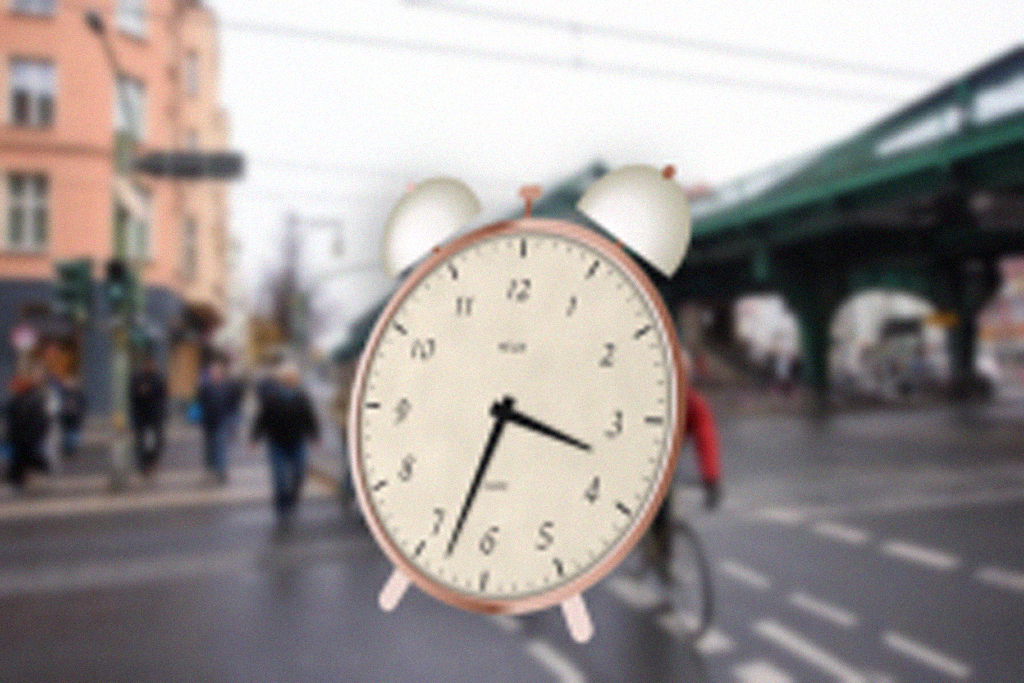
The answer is 3 h 33 min
